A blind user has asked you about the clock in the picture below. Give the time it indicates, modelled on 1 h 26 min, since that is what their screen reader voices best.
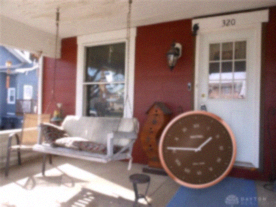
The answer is 1 h 46 min
